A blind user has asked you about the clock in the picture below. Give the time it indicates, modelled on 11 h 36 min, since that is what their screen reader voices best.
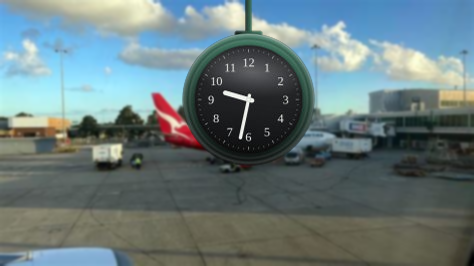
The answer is 9 h 32 min
